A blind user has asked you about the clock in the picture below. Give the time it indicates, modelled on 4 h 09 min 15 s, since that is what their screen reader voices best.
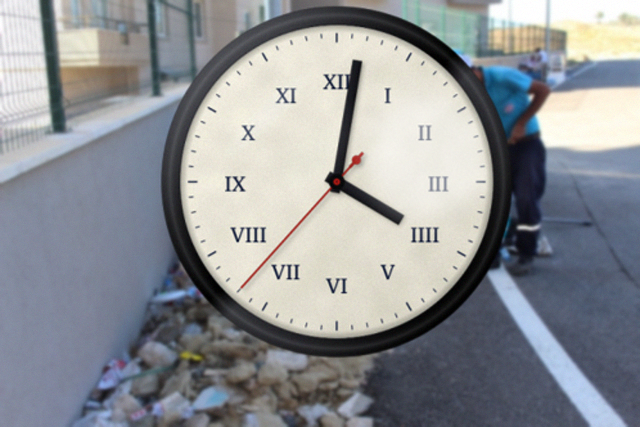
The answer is 4 h 01 min 37 s
